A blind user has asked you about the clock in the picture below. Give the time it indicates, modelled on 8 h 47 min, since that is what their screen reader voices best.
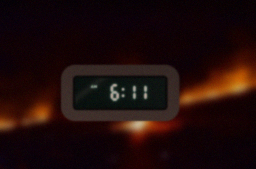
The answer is 6 h 11 min
